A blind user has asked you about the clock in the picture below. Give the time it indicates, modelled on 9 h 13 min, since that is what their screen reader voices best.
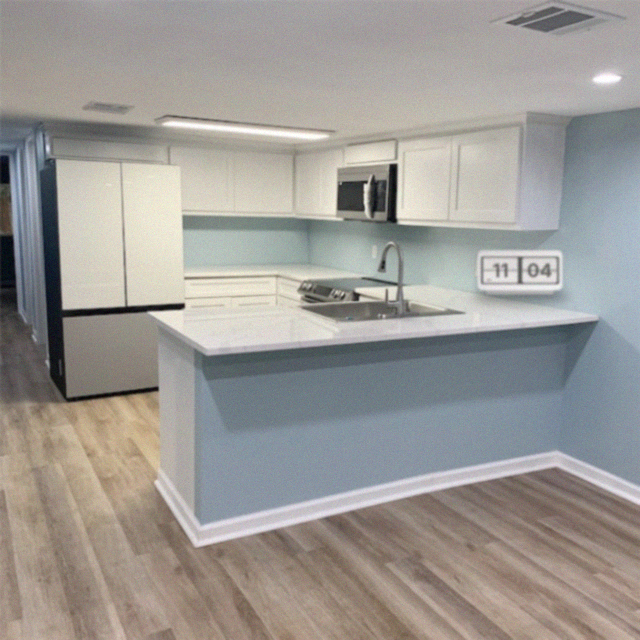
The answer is 11 h 04 min
